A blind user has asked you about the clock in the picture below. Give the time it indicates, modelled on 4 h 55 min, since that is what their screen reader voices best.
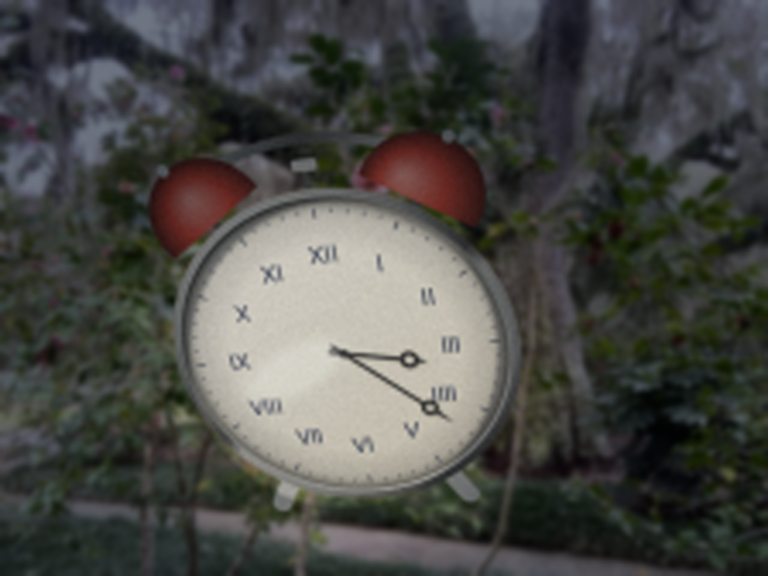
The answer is 3 h 22 min
